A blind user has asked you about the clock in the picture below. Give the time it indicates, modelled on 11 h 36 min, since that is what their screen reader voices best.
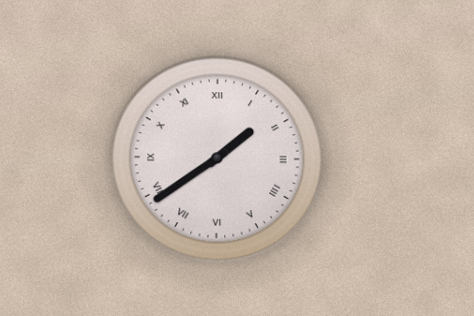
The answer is 1 h 39 min
